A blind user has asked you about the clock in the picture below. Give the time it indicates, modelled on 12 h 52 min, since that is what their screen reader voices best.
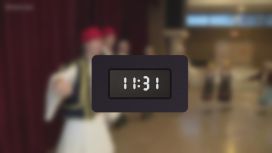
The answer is 11 h 31 min
